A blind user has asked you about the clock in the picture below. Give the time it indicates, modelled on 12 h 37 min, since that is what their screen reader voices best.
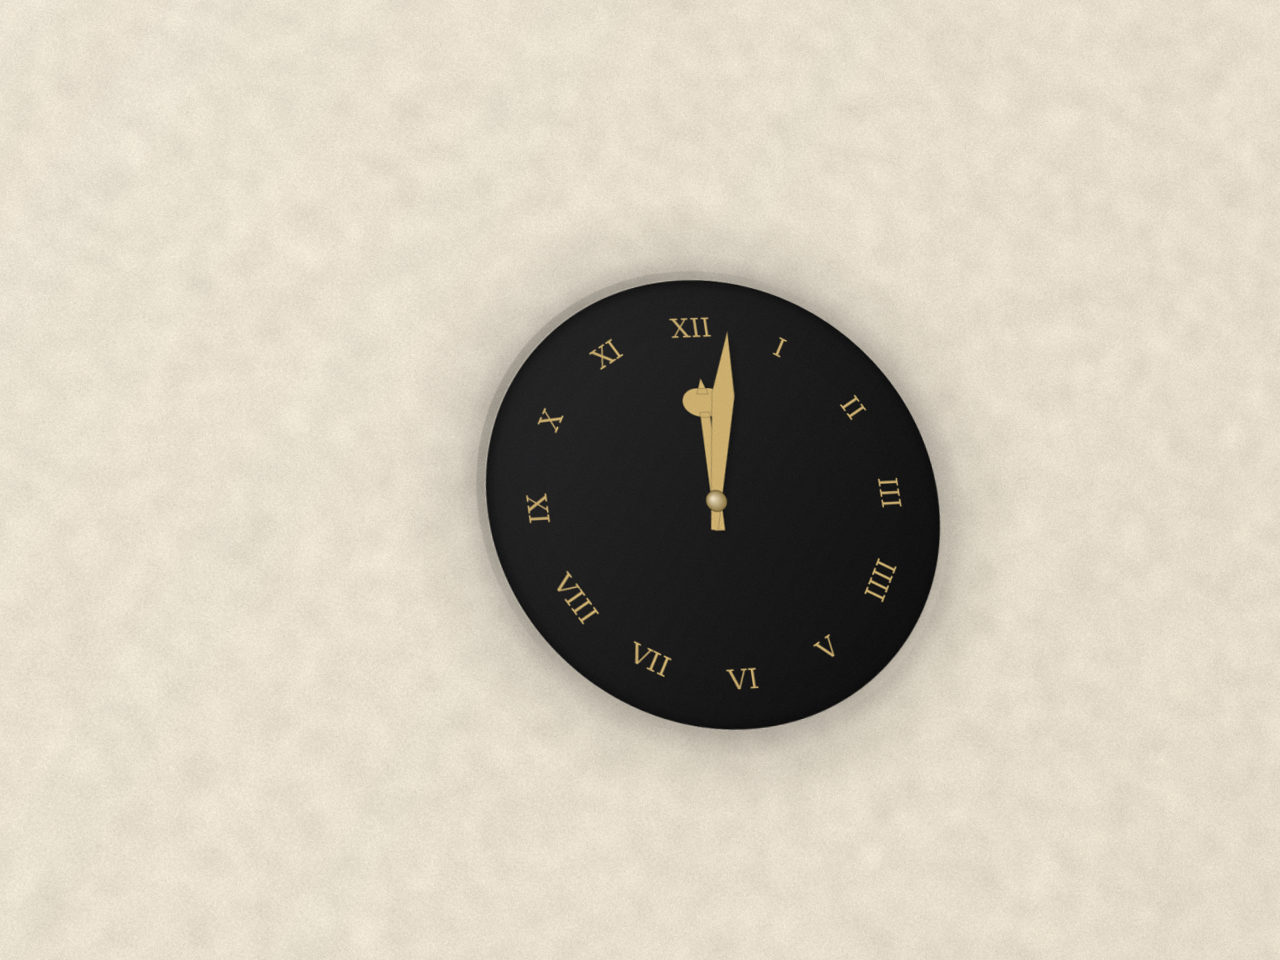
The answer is 12 h 02 min
